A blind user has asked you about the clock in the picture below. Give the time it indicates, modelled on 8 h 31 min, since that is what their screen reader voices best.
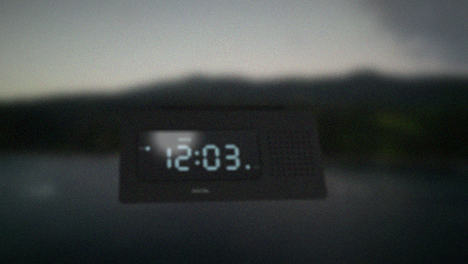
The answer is 12 h 03 min
